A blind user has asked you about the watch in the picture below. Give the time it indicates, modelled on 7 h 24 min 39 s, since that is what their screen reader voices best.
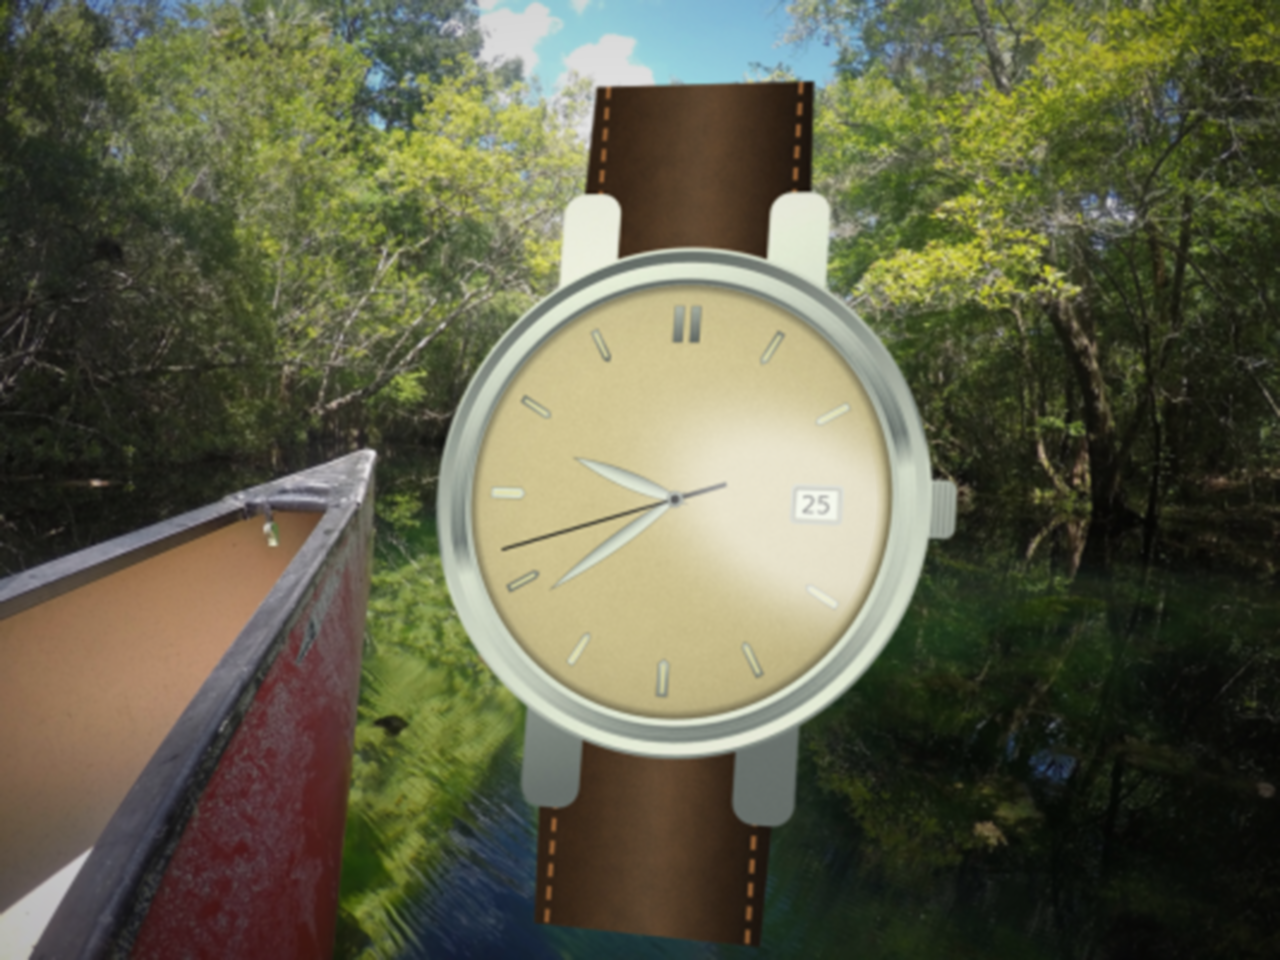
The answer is 9 h 38 min 42 s
